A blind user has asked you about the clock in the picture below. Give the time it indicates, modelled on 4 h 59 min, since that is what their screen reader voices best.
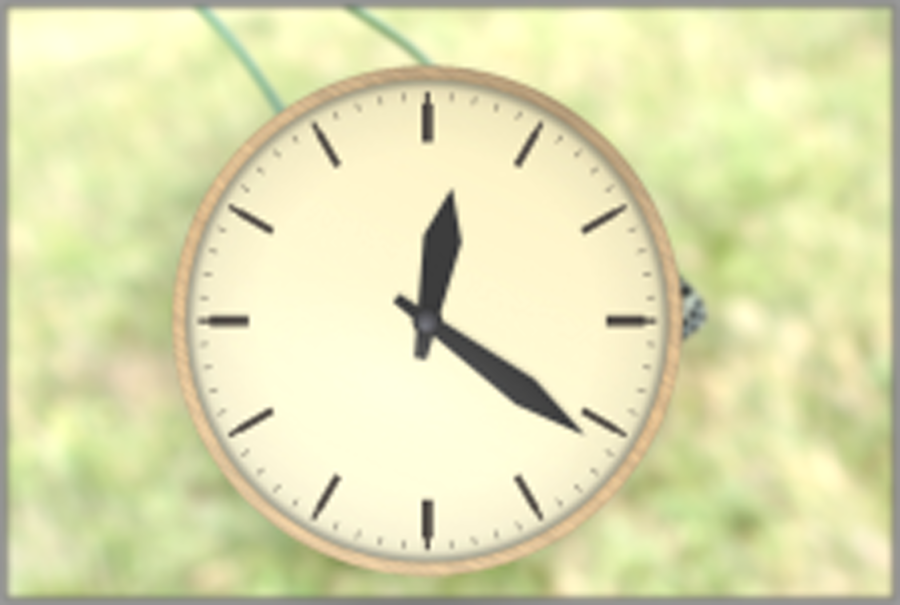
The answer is 12 h 21 min
